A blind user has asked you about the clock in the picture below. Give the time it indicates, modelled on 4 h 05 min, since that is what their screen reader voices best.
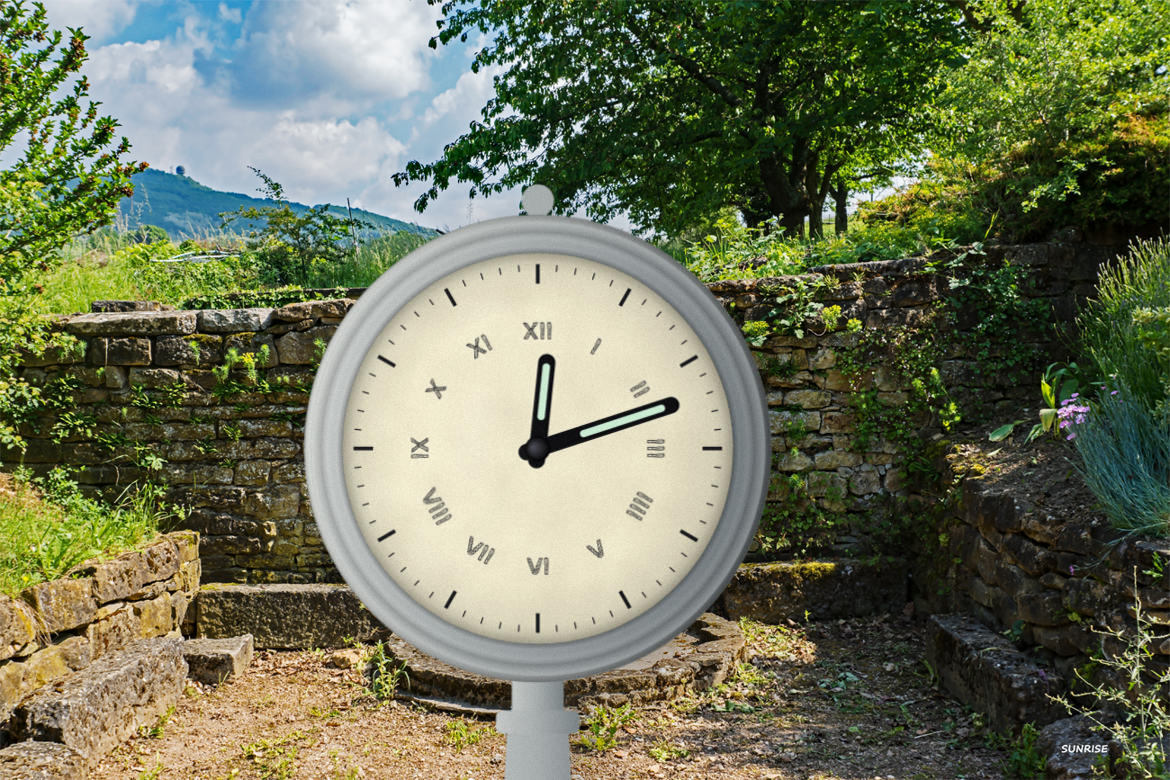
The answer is 12 h 12 min
